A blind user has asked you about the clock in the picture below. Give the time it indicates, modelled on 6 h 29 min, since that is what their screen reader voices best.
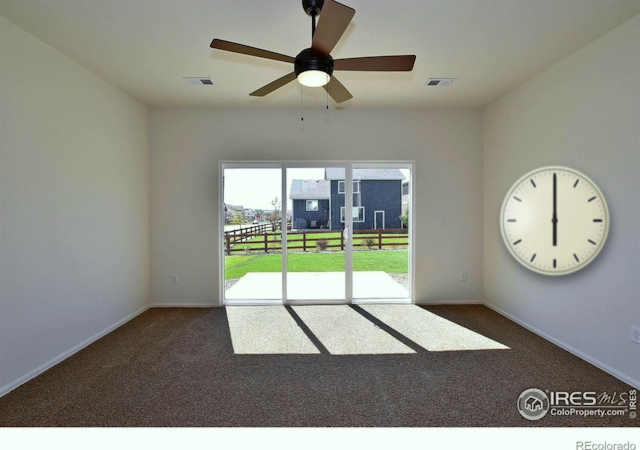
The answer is 6 h 00 min
